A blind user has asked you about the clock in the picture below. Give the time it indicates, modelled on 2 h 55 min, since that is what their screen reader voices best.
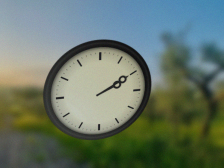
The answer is 2 h 10 min
